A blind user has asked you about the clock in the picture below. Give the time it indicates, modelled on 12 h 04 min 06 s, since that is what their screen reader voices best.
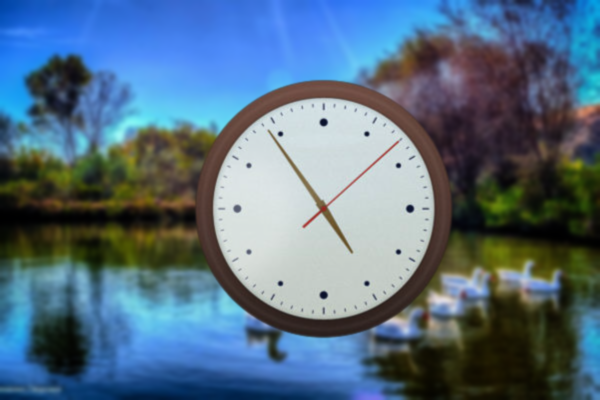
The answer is 4 h 54 min 08 s
